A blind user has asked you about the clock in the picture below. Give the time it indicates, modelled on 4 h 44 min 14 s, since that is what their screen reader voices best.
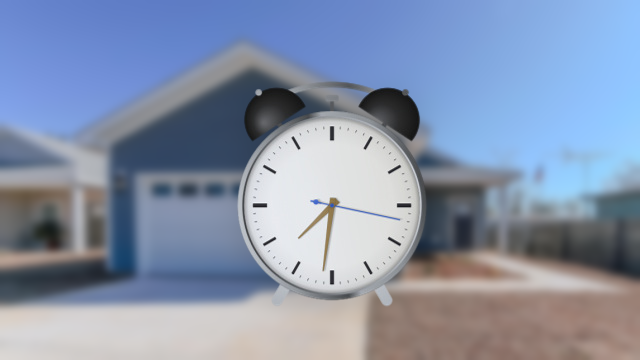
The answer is 7 h 31 min 17 s
